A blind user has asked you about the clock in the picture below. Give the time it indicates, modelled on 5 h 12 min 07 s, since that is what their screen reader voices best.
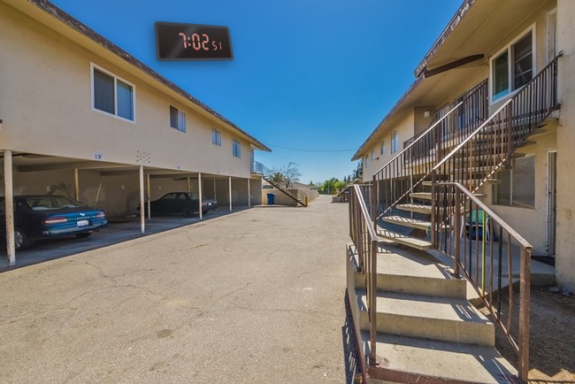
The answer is 7 h 02 min 51 s
